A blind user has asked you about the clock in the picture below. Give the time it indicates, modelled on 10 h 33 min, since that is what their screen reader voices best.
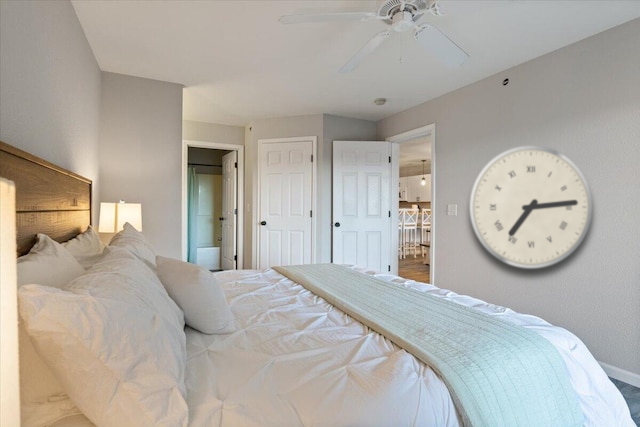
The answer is 7 h 14 min
